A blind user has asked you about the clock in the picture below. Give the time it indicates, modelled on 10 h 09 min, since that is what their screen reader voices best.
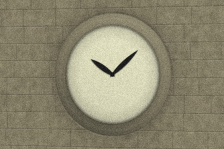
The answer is 10 h 08 min
